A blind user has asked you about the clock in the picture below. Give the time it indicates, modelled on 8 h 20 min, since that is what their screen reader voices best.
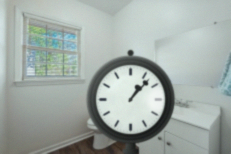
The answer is 1 h 07 min
